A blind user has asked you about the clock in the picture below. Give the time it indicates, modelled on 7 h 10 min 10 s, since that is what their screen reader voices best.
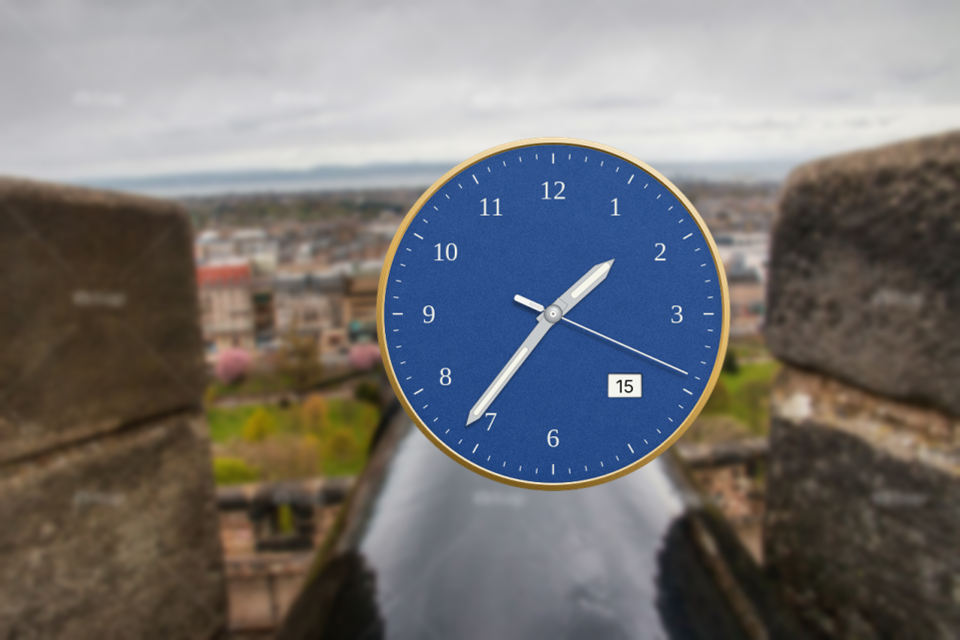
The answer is 1 h 36 min 19 s
